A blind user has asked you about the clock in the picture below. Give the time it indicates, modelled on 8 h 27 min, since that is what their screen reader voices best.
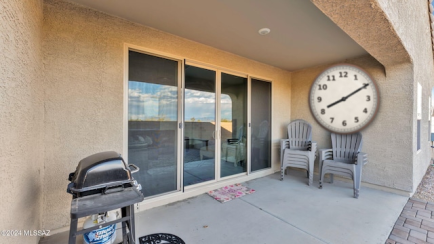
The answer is 8 h 10 min
